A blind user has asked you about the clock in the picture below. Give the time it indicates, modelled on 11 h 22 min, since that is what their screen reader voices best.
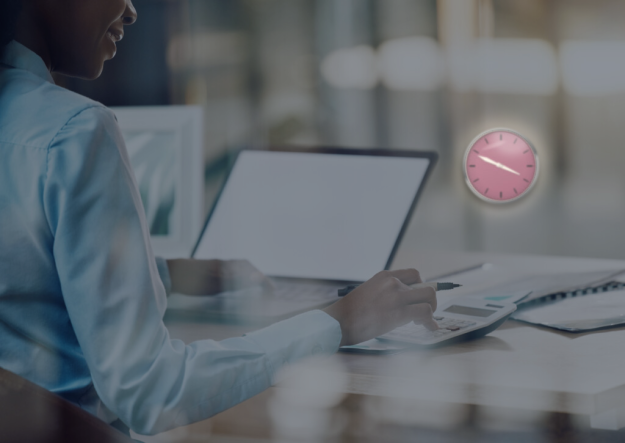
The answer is 3 h 49 min
